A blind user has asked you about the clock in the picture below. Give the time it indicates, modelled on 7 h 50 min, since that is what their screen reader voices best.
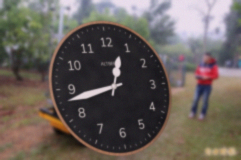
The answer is 12 h 43 min
